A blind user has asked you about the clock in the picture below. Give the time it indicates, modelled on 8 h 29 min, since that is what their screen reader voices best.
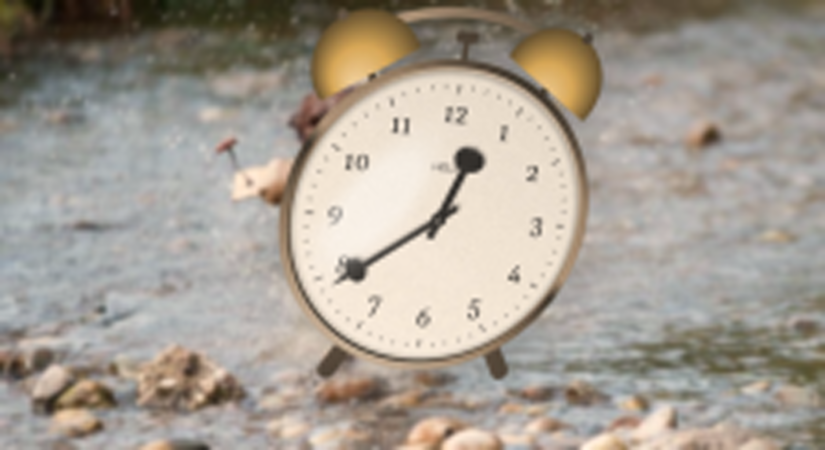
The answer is 12 h 39 min
